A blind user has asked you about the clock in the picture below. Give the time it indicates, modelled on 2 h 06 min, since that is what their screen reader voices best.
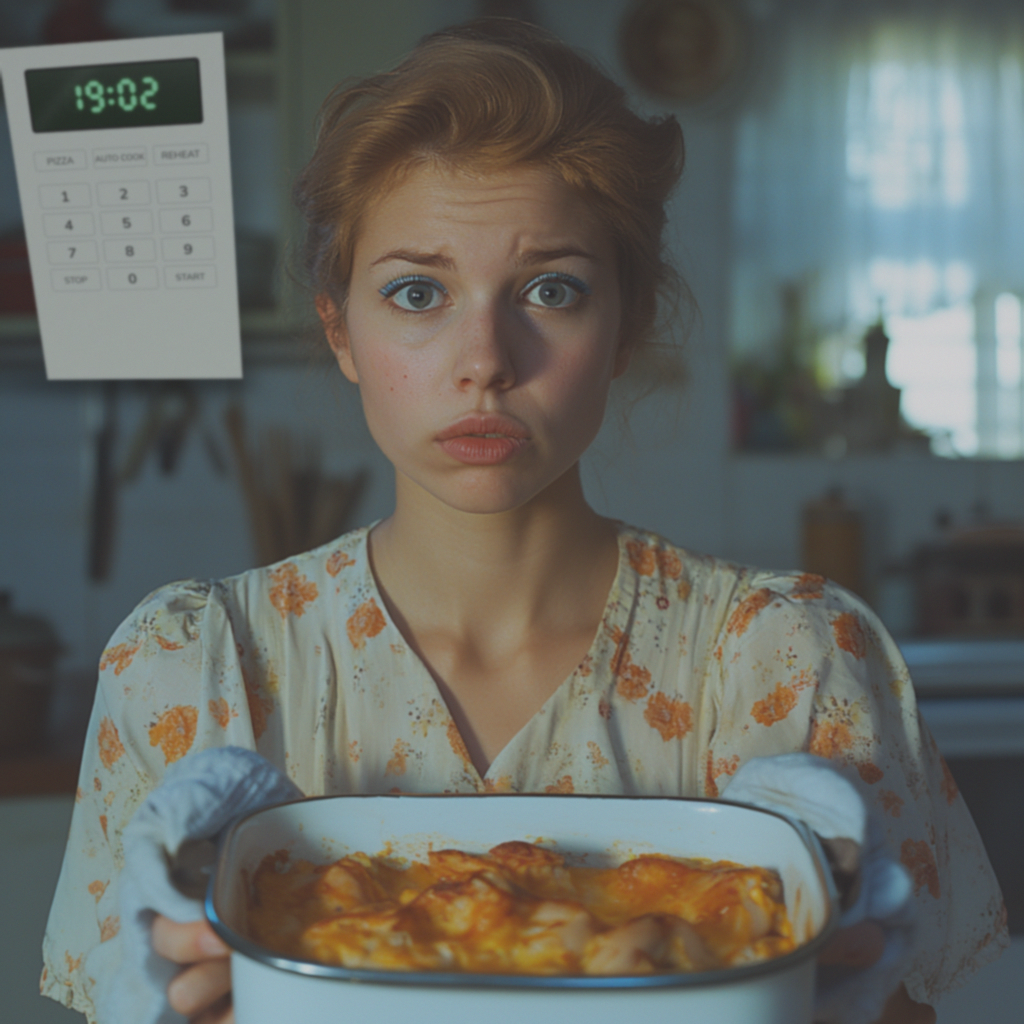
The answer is 19 h 02 min
